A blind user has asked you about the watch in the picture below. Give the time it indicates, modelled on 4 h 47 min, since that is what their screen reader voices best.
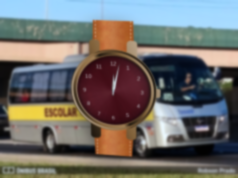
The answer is 12 h 02 min
